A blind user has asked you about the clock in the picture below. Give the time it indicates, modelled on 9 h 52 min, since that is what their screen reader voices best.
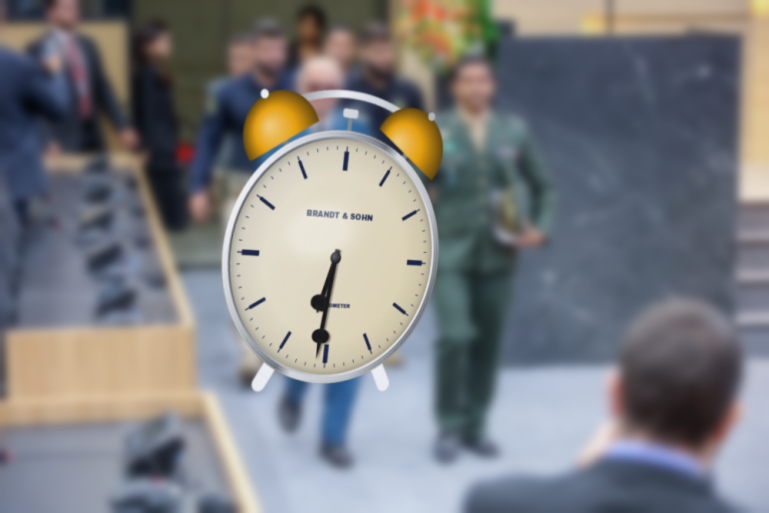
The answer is 6 h 31 min
